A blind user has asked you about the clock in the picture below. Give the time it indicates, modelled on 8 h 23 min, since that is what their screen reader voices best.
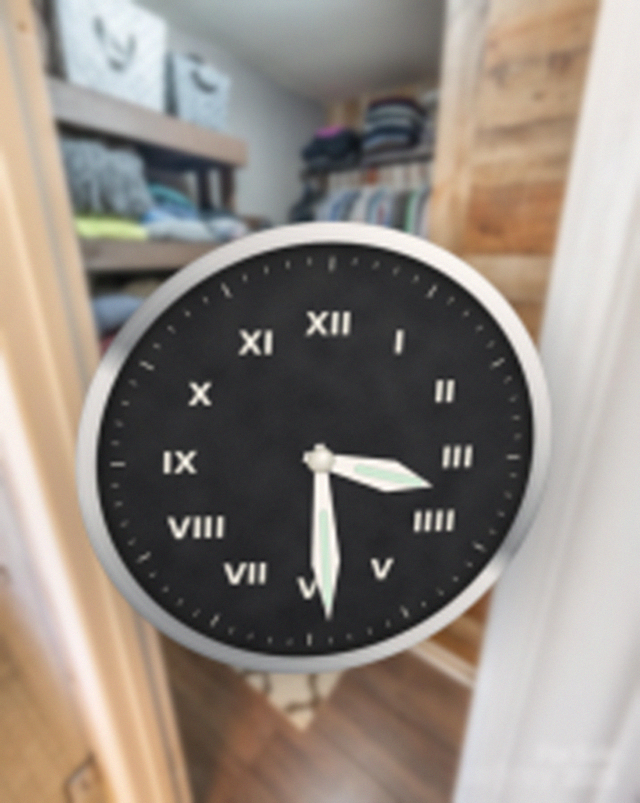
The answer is 3 h 29 min
